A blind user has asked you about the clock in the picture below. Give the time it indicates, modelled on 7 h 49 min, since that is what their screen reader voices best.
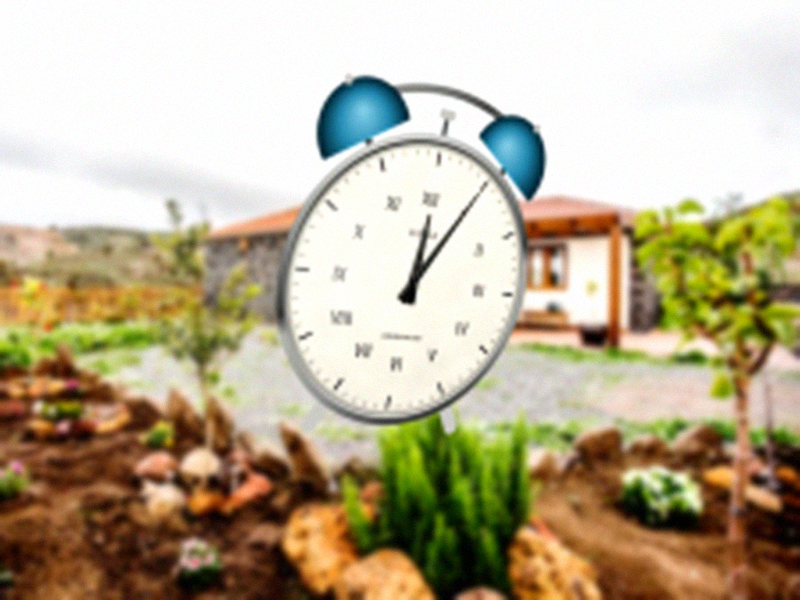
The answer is 12 h 05 min
